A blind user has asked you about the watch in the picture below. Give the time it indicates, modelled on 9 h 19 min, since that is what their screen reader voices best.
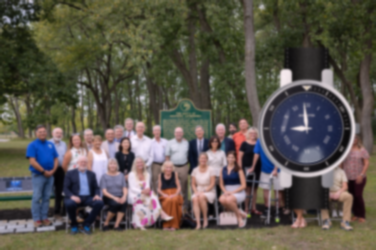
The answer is 8 h 59 min
